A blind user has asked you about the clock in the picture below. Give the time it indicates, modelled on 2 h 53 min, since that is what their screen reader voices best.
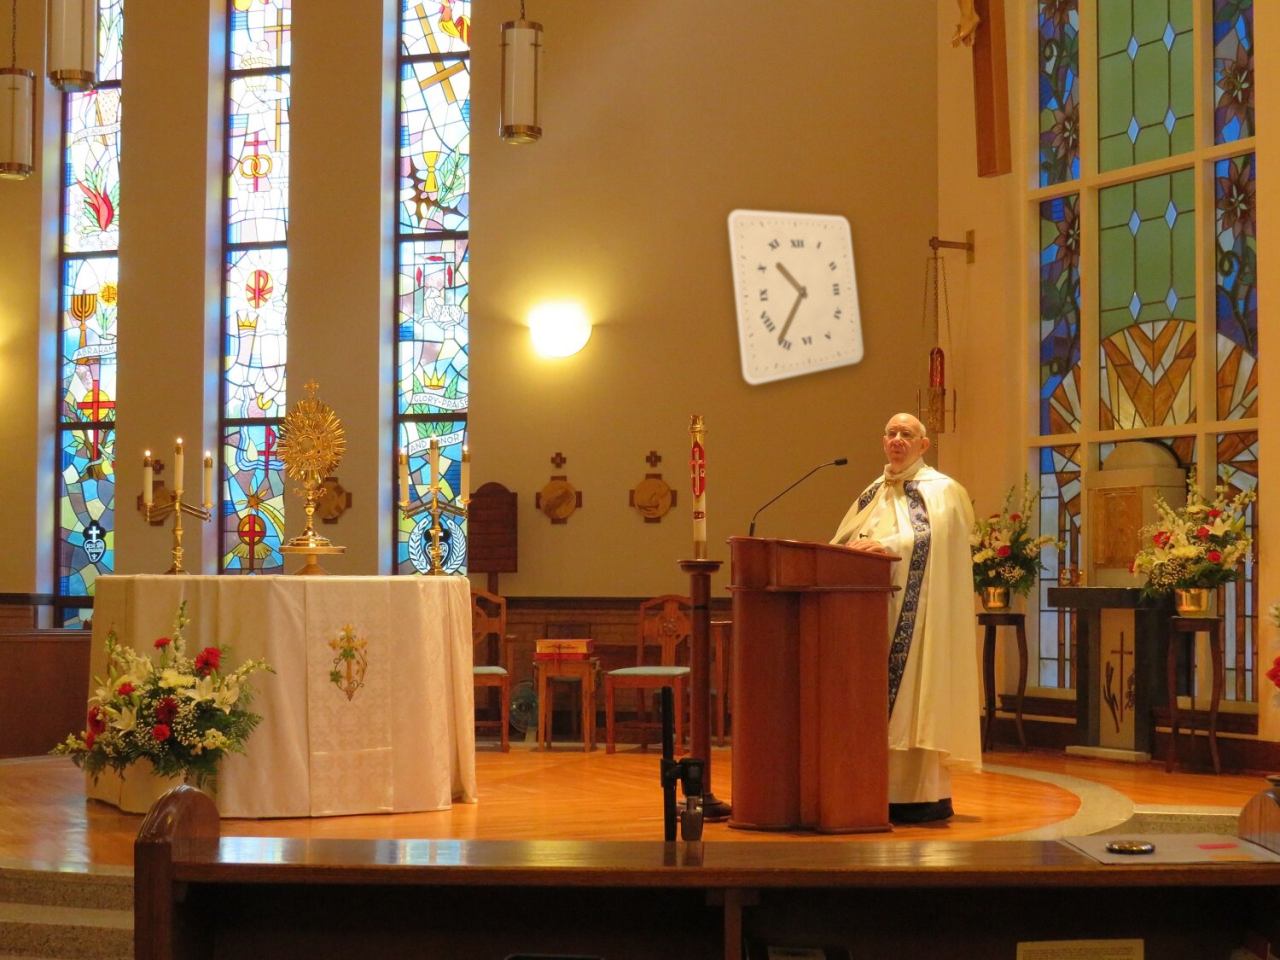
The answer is 10 h 36 min
